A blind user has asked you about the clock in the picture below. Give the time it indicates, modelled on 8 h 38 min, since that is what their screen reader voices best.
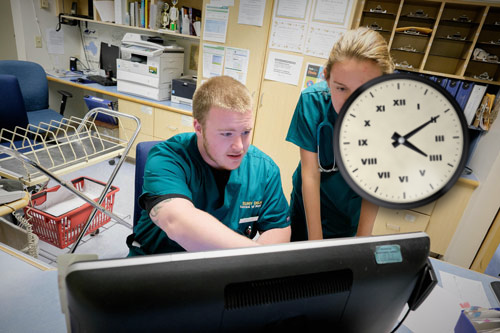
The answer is 4 h 10 min
